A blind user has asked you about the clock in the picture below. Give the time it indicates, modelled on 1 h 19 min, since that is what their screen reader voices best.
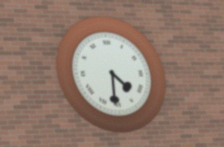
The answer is 4 h 31 min
